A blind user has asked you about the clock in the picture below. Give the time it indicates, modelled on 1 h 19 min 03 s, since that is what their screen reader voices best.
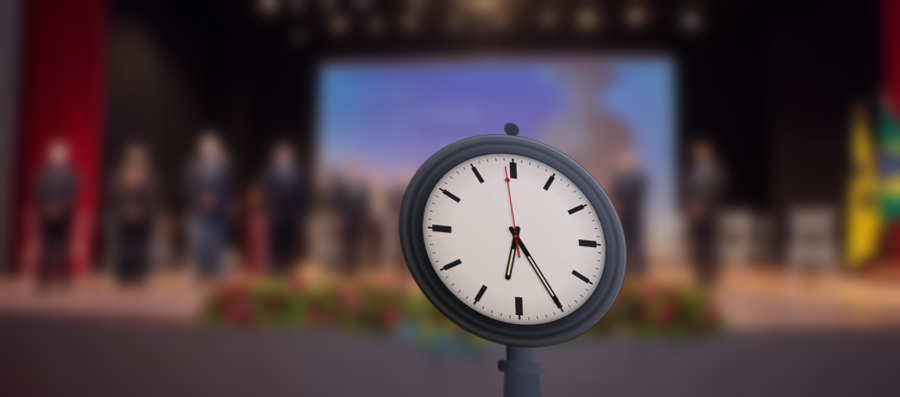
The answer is 6 h 24 min 59 s
